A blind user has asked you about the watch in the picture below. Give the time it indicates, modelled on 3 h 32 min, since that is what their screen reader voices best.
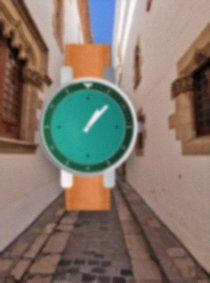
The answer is 1 h 07 min
